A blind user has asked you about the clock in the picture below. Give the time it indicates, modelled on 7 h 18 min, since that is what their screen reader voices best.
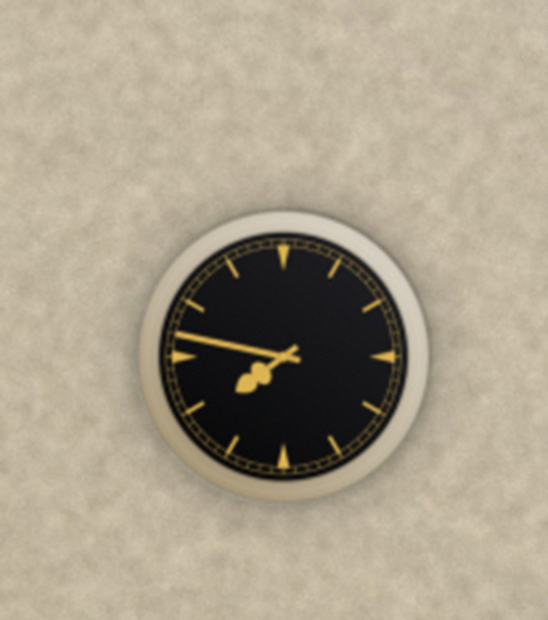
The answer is 7 h 47 min
